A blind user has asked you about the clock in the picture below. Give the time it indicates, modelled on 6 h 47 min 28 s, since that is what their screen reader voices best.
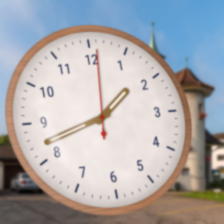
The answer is 1 h 42 min 01 s
